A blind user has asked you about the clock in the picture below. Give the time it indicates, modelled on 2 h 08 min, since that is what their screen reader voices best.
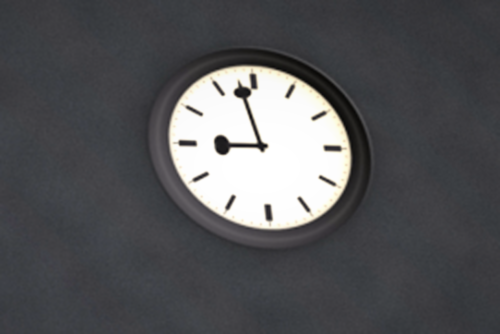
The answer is 8 h 58 min
